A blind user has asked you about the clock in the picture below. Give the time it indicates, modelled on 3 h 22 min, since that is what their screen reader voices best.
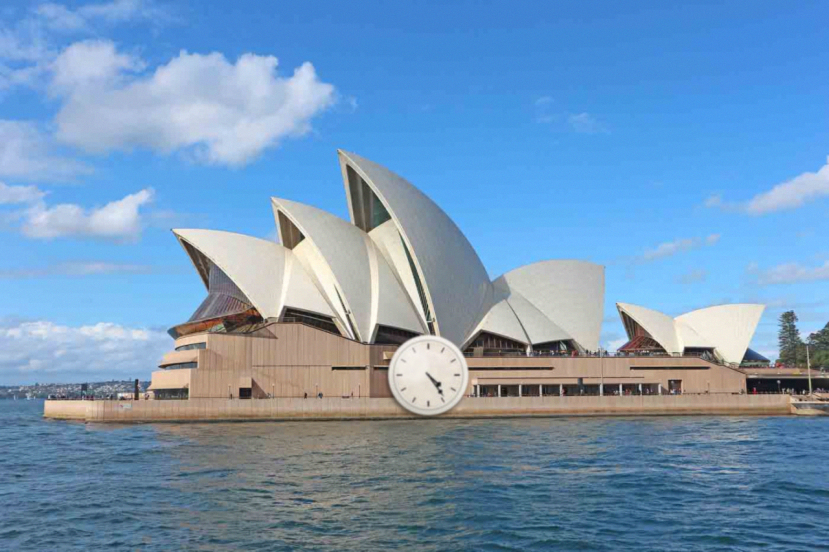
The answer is 4 h 24 min
